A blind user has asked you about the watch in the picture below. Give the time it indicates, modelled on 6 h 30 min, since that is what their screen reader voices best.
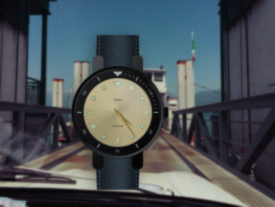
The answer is 4 h 24 min
